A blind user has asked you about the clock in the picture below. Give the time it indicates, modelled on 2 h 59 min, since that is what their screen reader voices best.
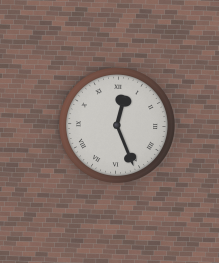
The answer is 12 h 26 min
